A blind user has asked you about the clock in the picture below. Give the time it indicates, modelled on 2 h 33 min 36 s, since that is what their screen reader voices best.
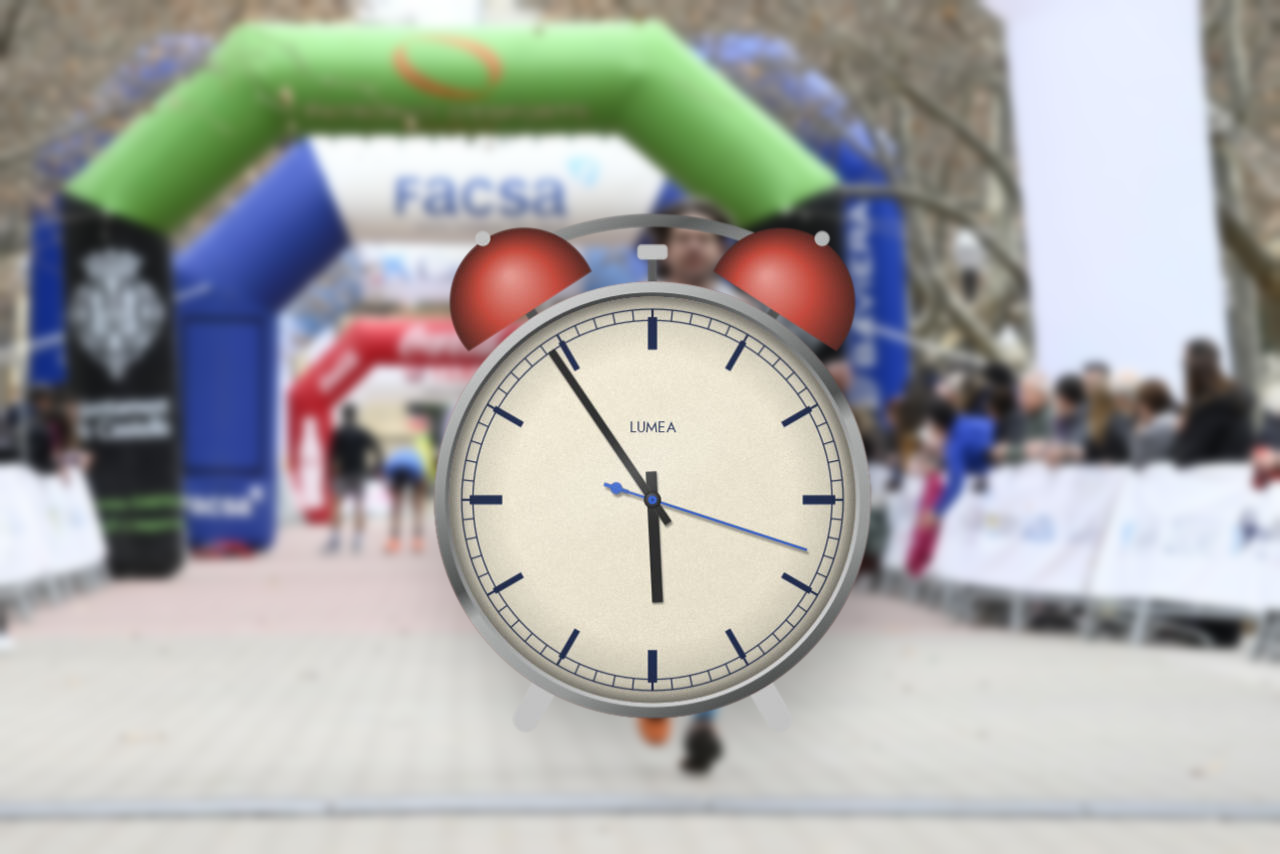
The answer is 5 h 54 min 18 s
